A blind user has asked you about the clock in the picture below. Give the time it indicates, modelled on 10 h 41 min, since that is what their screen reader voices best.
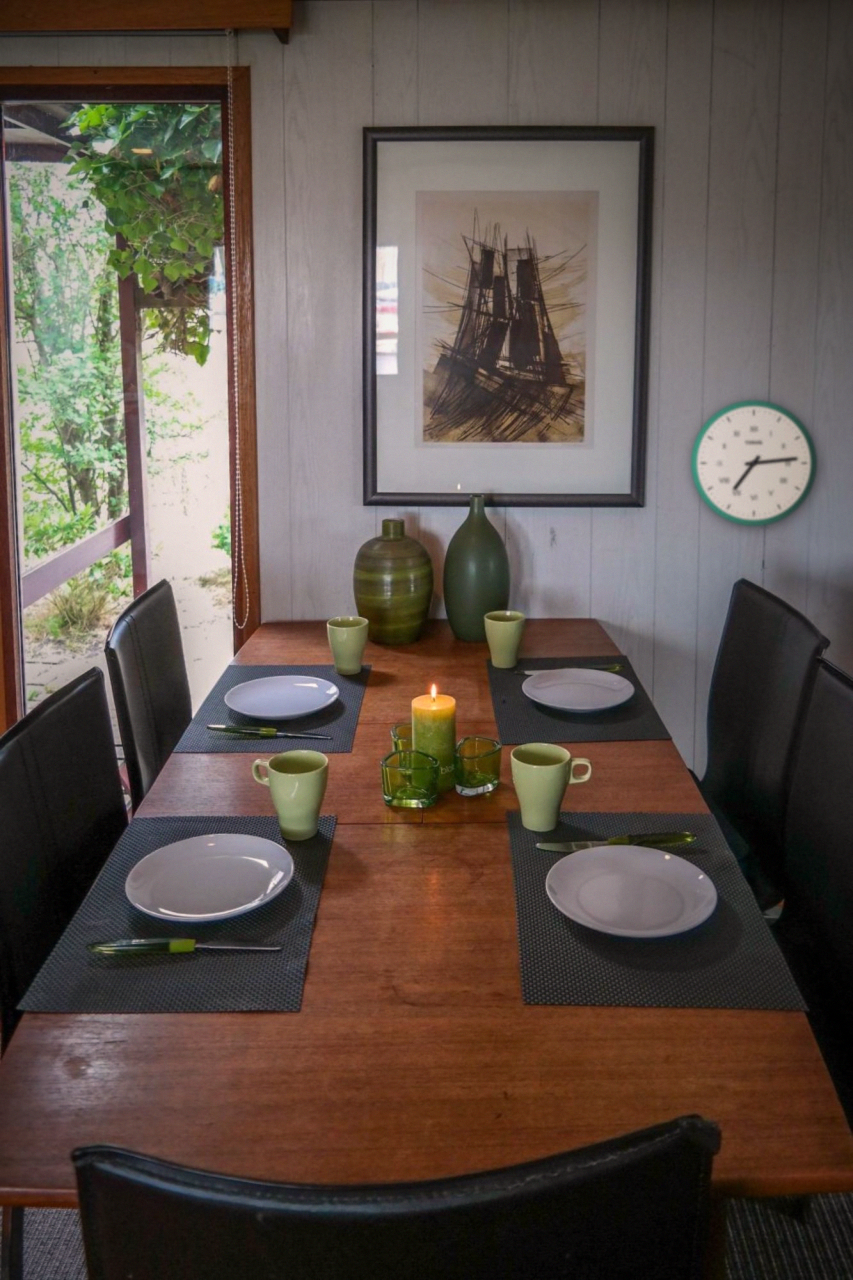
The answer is 7 h 14 min
